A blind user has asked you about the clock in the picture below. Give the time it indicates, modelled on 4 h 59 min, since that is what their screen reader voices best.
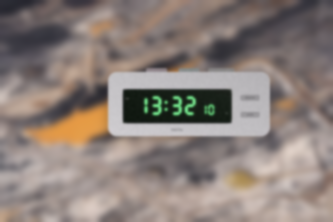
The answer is 13 h 32 min
